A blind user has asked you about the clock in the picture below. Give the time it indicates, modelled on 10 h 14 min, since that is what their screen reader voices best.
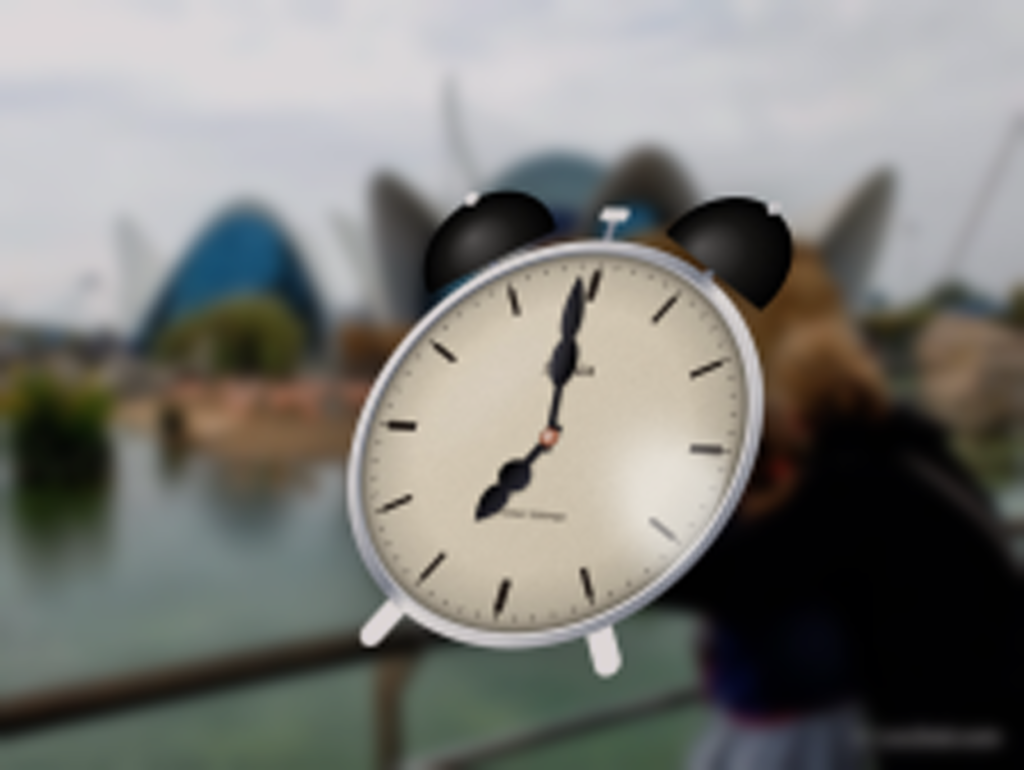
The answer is 6 h 59 min
